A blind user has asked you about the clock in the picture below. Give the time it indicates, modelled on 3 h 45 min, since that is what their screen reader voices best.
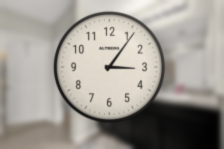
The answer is 3 h 06 min
